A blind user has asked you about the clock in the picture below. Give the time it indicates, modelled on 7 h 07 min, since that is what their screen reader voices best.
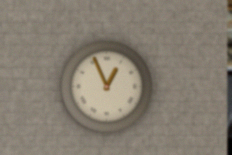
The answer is 12 h 56 min
